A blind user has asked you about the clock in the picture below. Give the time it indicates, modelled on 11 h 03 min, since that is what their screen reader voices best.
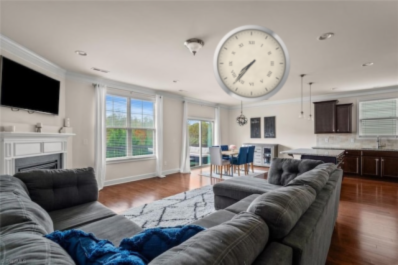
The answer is 7 h 37 min
